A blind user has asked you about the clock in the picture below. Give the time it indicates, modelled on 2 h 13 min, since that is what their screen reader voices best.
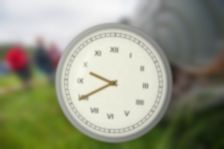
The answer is 9 h 40 min
